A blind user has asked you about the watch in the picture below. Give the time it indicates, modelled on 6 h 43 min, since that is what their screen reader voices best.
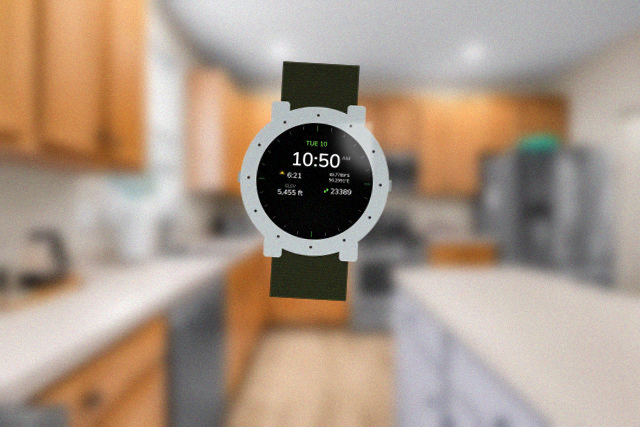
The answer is 10 h 50 min
